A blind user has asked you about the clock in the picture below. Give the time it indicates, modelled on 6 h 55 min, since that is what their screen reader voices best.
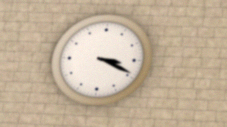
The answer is 3 h 19 min
